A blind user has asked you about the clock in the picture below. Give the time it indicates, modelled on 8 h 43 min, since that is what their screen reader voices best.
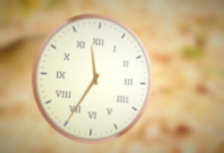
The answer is 11 h 35 min
